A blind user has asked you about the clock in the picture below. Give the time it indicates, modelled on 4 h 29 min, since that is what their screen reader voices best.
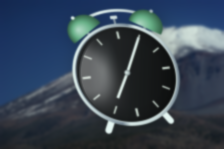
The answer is 7 h 05 min
